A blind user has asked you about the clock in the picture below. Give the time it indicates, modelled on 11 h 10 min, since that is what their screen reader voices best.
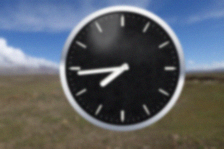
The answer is 7 h 44 min
